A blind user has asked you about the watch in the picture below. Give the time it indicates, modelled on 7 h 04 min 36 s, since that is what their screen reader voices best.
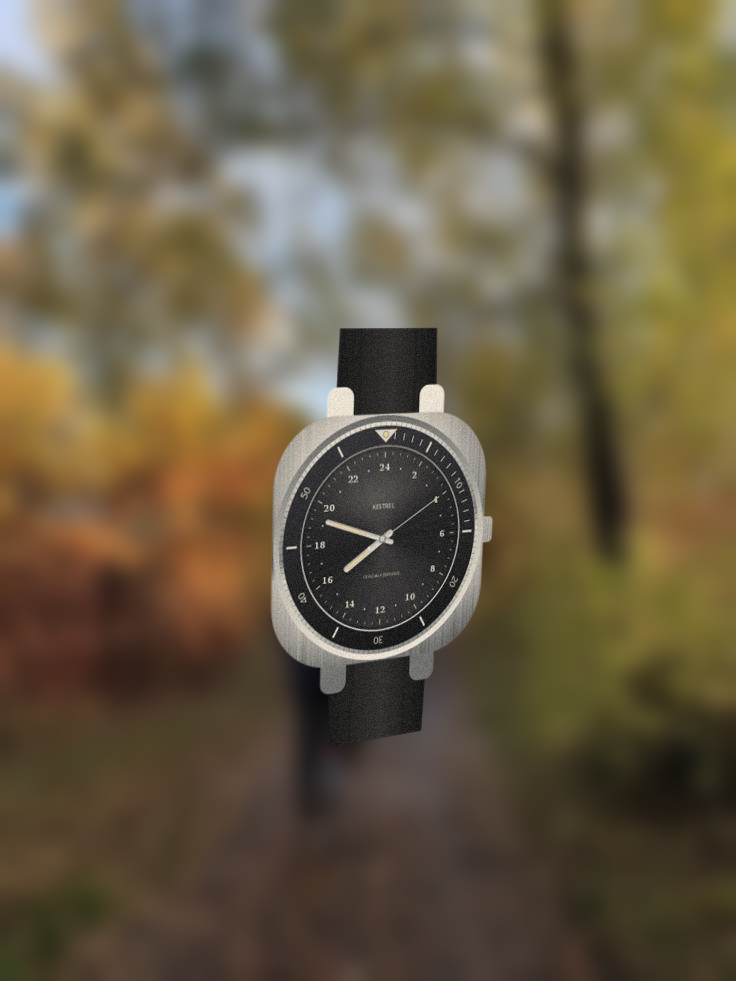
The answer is 15 h 48 min 10 s
